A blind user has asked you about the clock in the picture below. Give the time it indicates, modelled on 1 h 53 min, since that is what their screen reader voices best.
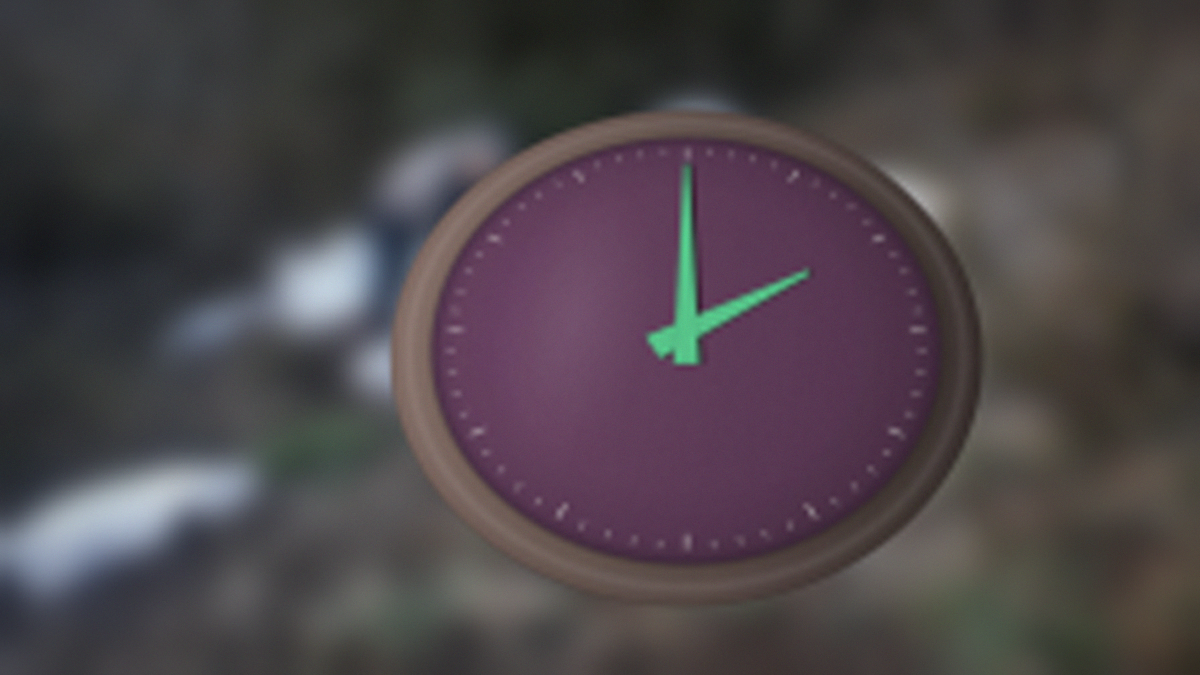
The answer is 2 h 00 min
